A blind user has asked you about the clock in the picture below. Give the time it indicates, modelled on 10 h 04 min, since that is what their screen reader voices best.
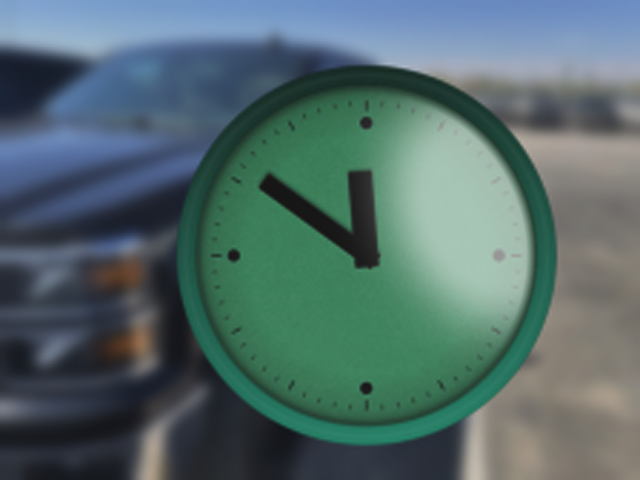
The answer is 11 h 51 min
